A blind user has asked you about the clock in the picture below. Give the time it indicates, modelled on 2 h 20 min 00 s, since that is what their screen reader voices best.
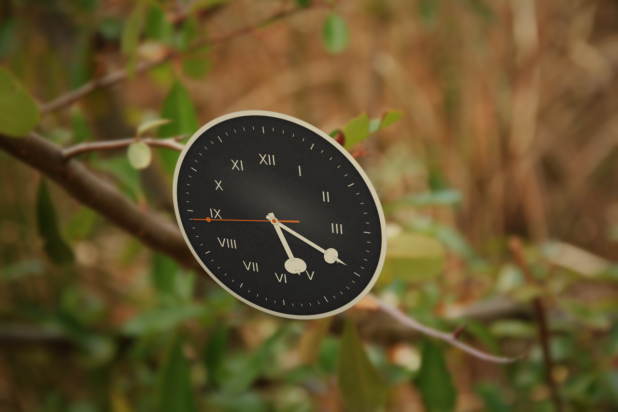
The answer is 5 h 19 min 44 s
